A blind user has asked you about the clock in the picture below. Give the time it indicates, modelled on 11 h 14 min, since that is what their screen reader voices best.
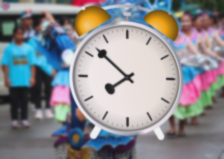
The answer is 7 h 52 min
